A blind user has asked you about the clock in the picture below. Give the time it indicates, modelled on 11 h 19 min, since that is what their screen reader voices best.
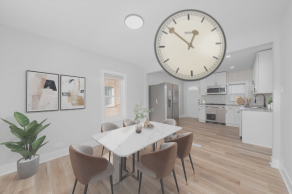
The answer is 12 h 52 min
